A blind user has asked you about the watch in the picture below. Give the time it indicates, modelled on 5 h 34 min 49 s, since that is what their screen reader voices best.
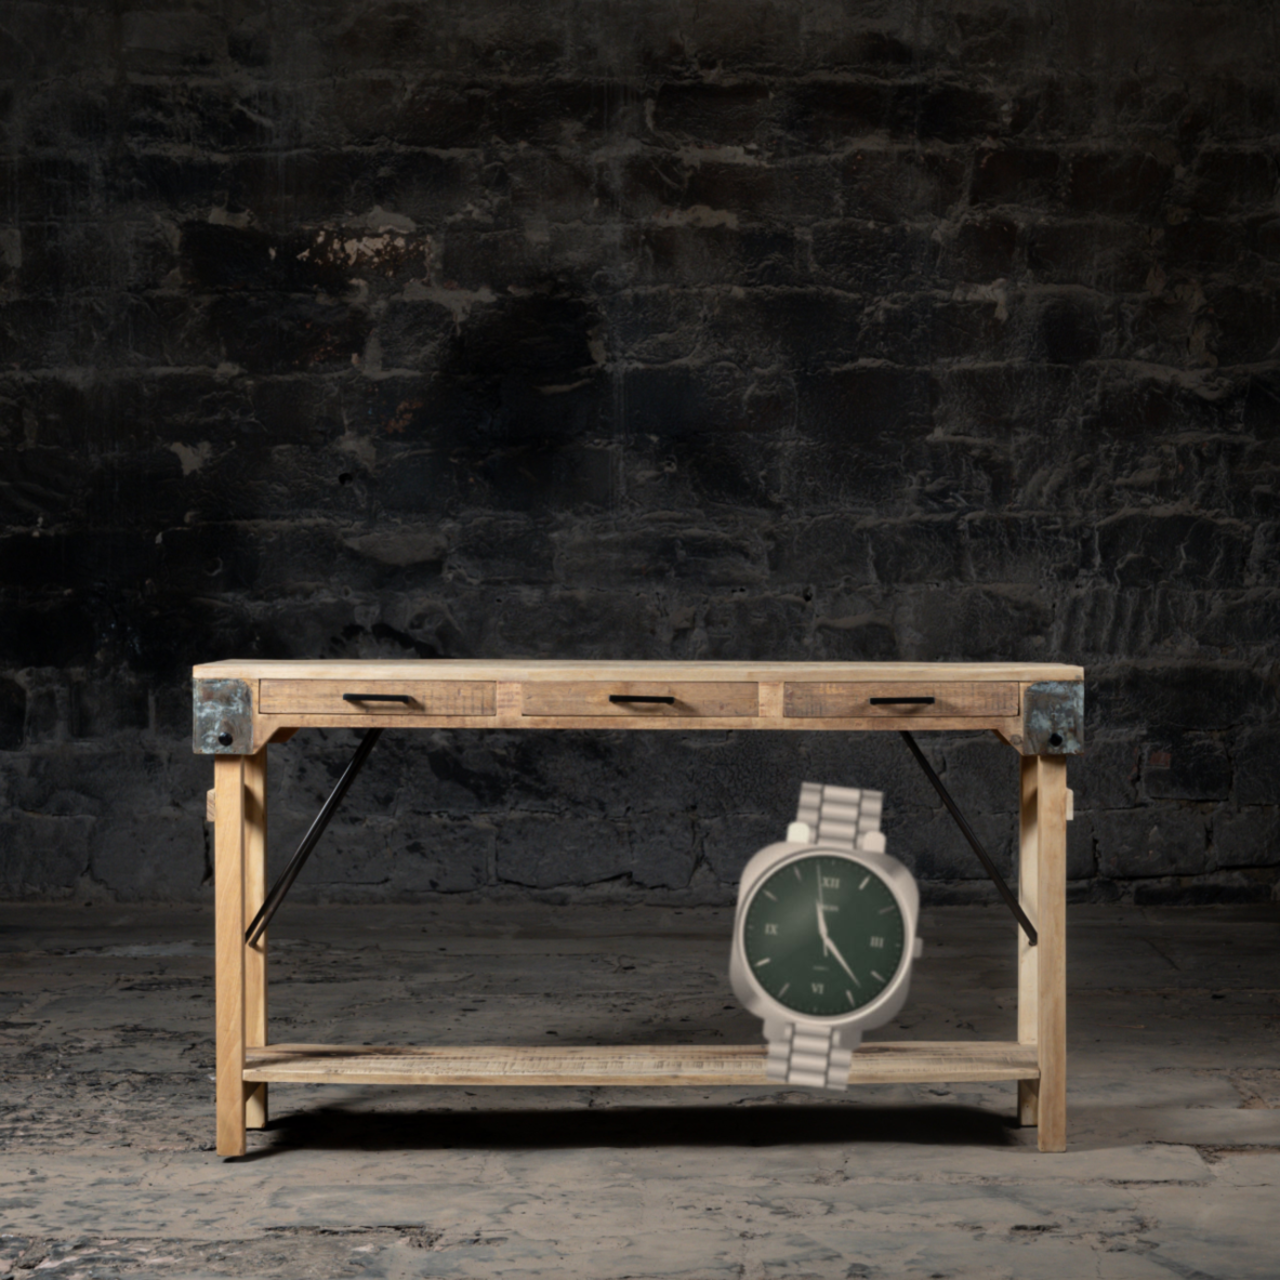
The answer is 11 h 22 min 58 s
